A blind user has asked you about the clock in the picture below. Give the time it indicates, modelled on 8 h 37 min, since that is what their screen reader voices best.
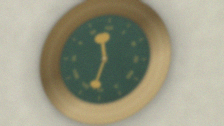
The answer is 11 h 32 min
